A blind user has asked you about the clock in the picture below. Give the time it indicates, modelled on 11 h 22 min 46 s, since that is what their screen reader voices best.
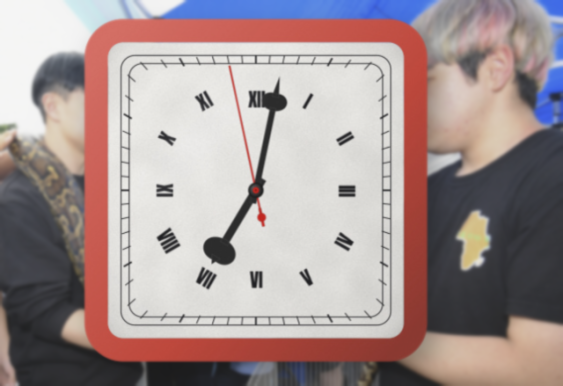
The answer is 7 h 01 min 58 s
